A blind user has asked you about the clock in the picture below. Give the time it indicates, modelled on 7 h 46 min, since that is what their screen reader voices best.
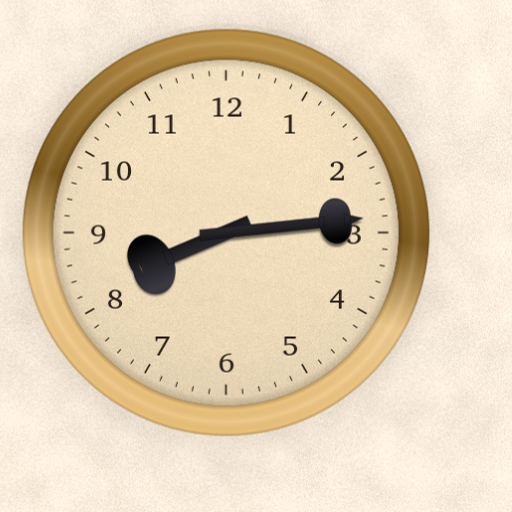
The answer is 8 h 14 min
